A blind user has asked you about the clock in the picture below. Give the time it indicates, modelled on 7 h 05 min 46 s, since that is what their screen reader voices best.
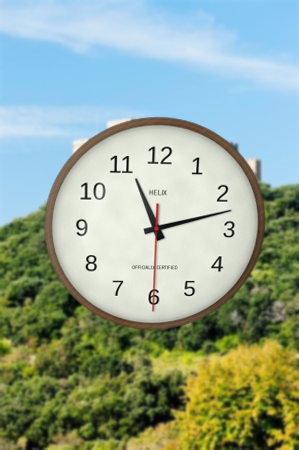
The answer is 11 h 12 min 30 s
